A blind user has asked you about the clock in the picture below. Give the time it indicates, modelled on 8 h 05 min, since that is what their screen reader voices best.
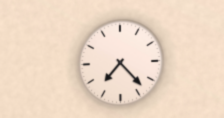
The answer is 7 h 23 min
